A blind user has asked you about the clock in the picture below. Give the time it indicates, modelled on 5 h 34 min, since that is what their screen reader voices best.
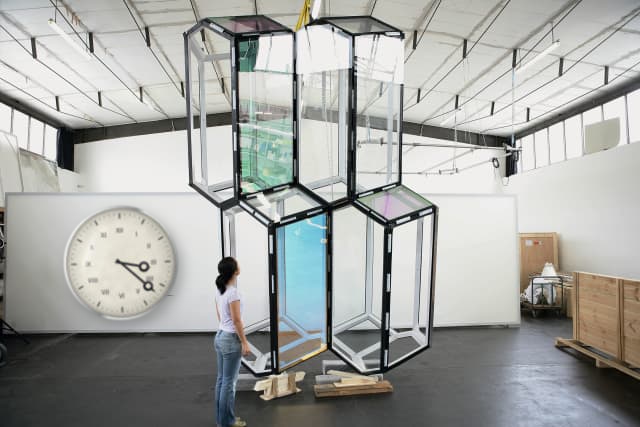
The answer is 3 h 22 min
